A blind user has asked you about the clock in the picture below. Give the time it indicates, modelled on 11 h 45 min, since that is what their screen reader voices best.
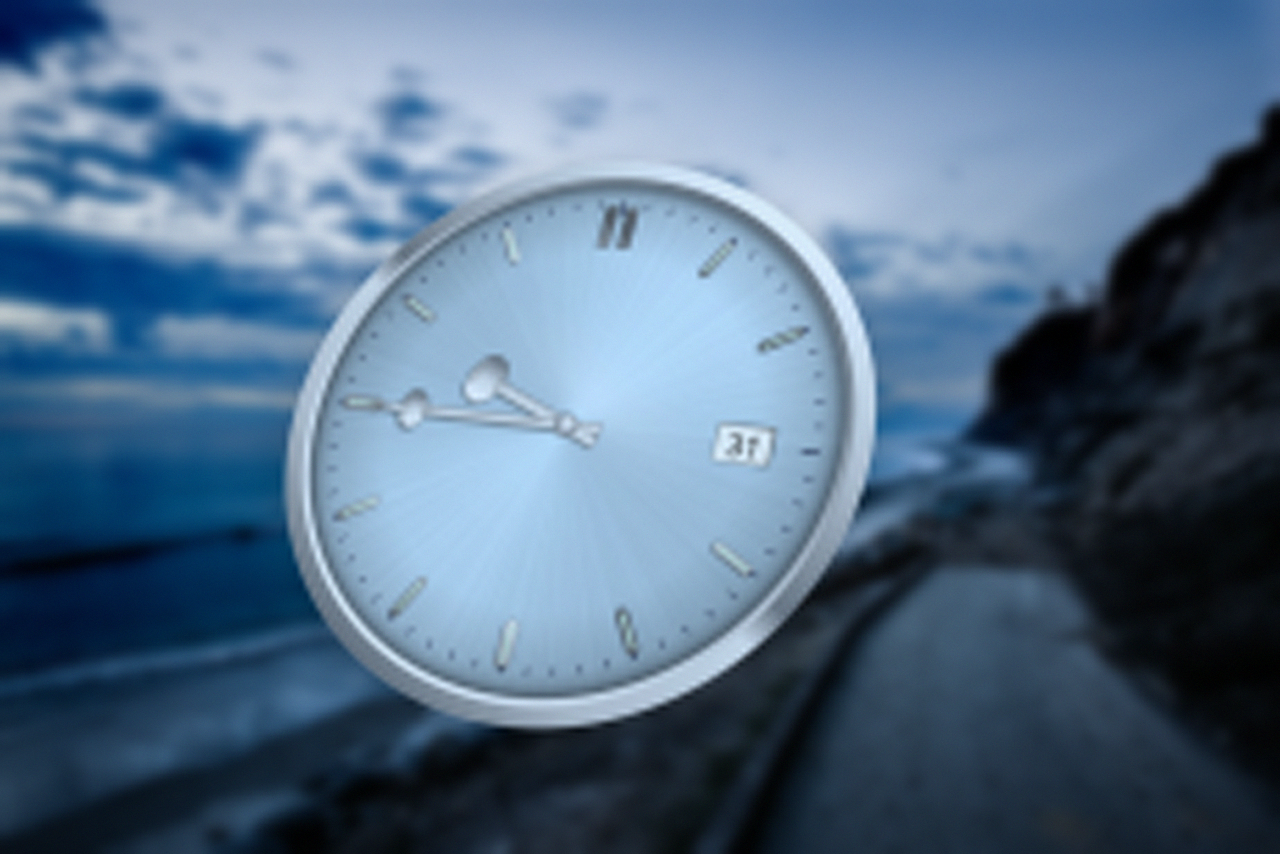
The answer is 9 h 45 min
